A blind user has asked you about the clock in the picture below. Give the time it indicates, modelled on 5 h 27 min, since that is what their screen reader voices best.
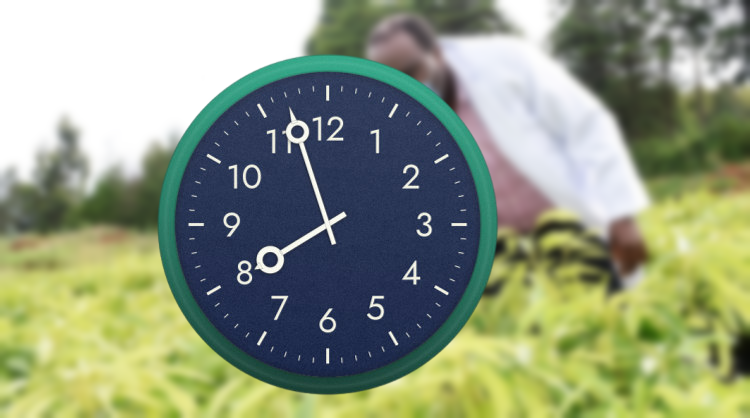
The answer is 7 h 57 min
